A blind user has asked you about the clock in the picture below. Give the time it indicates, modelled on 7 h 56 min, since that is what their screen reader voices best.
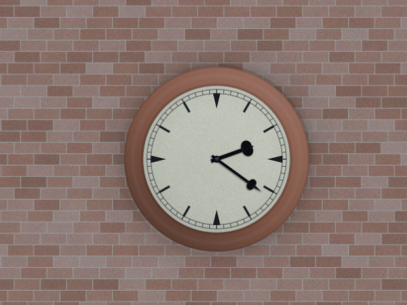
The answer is 2 h 21 min
